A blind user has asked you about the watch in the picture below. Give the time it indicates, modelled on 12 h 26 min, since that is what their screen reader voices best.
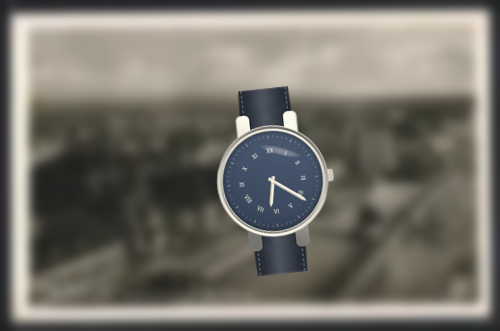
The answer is 6 h 21 min
